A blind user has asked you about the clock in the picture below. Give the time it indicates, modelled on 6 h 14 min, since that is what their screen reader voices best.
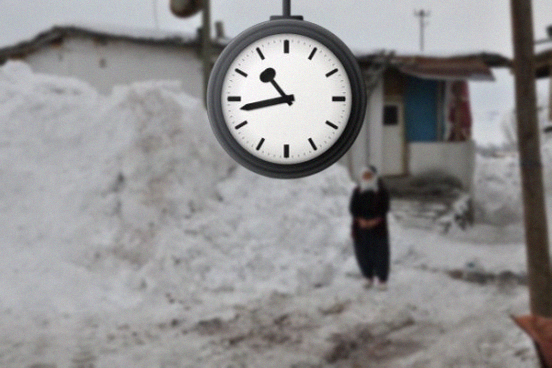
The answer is 10 h 43 min
